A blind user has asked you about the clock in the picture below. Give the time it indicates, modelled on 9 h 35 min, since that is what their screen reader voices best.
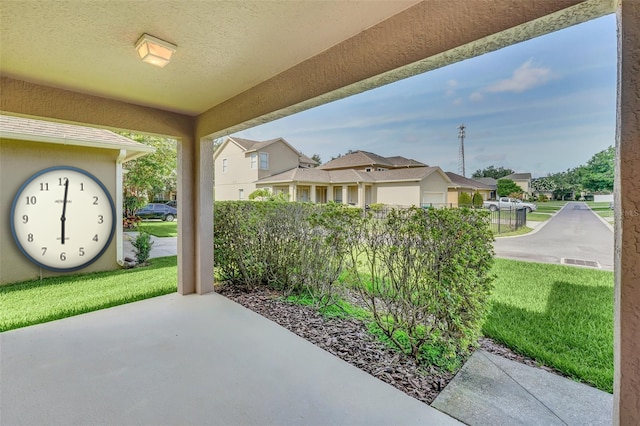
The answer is 6 h 01 min
